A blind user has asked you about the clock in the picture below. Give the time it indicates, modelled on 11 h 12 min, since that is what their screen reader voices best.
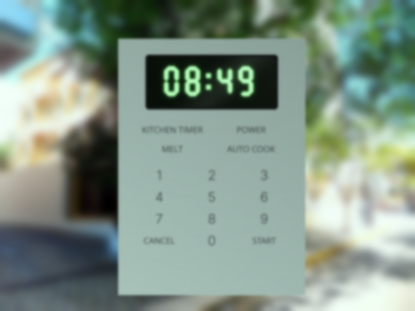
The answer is 8 h 49 min
